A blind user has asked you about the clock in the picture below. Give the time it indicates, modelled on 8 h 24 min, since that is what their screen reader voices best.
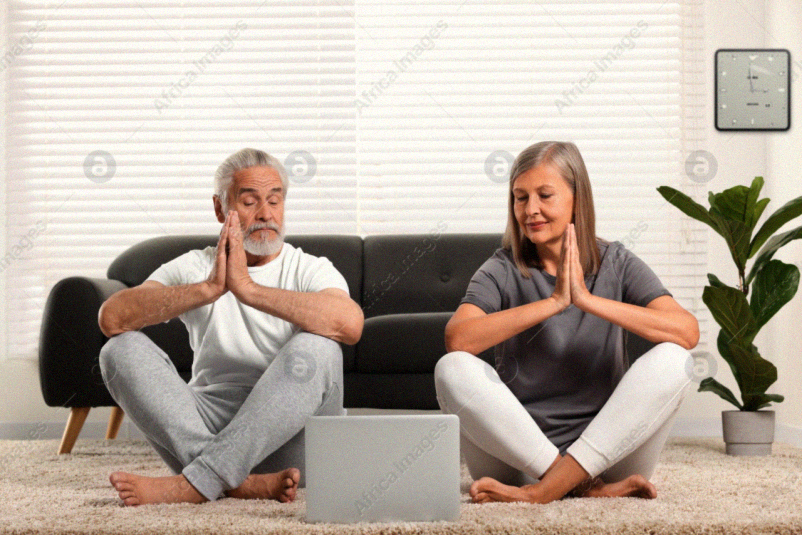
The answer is 2 h 59 min
